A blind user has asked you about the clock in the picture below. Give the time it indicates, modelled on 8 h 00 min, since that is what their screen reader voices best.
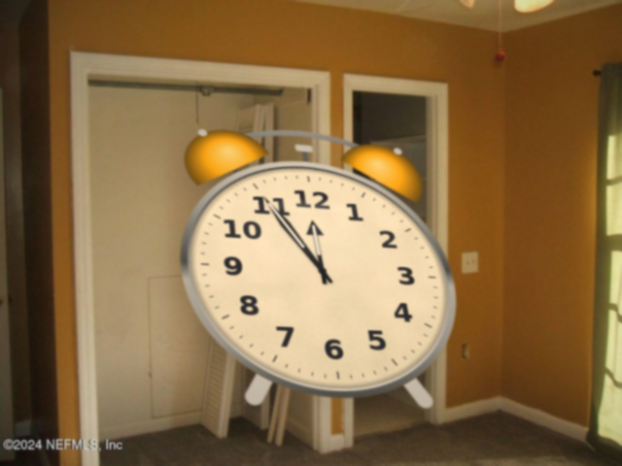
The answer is 11 h 55 min
